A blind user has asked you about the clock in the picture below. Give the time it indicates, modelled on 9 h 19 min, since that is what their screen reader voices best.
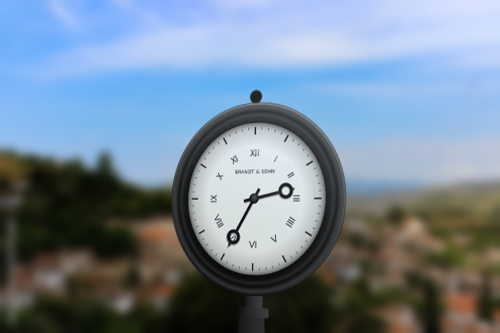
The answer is 2 h 35 min
